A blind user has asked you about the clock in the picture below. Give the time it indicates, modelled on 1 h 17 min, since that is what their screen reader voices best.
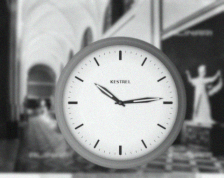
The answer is 10 h 14 min
